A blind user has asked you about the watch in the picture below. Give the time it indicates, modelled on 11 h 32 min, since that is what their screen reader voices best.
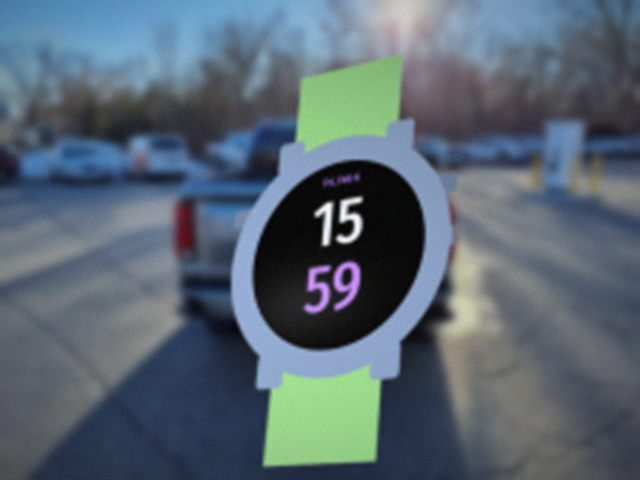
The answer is 15 h 59 min
